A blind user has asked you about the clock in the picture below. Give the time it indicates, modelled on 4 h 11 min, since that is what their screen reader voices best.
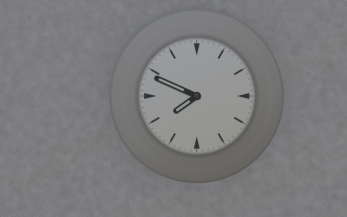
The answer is 7 h 49 min
